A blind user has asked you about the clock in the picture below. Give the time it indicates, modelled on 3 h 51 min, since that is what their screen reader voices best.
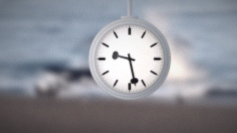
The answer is 9 h 28 min
